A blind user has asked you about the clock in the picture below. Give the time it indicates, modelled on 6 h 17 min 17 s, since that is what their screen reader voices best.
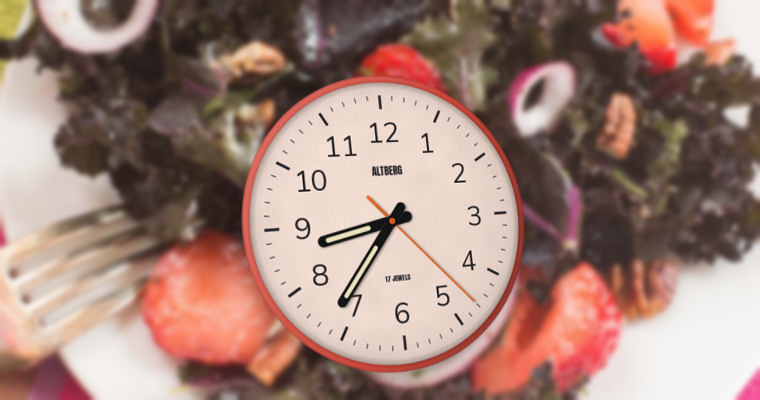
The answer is 8 h 36 min 23 s
